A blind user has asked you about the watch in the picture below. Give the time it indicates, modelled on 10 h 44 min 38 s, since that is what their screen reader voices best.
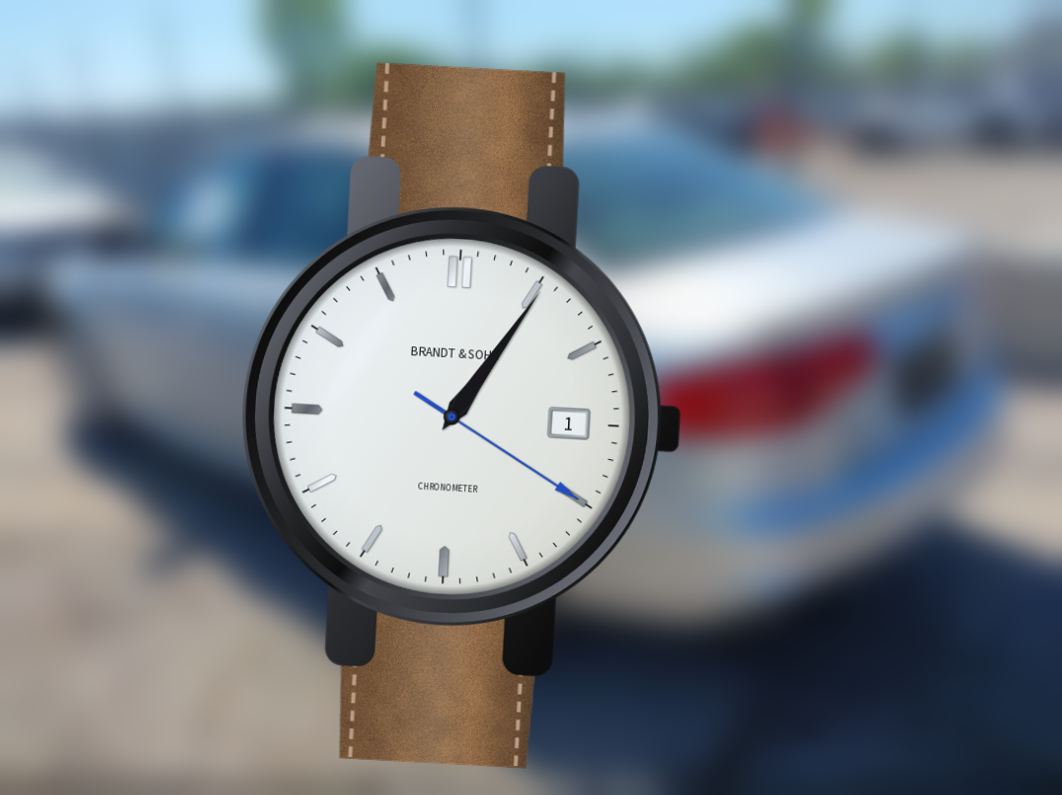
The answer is 1 h 05 min 20 s
